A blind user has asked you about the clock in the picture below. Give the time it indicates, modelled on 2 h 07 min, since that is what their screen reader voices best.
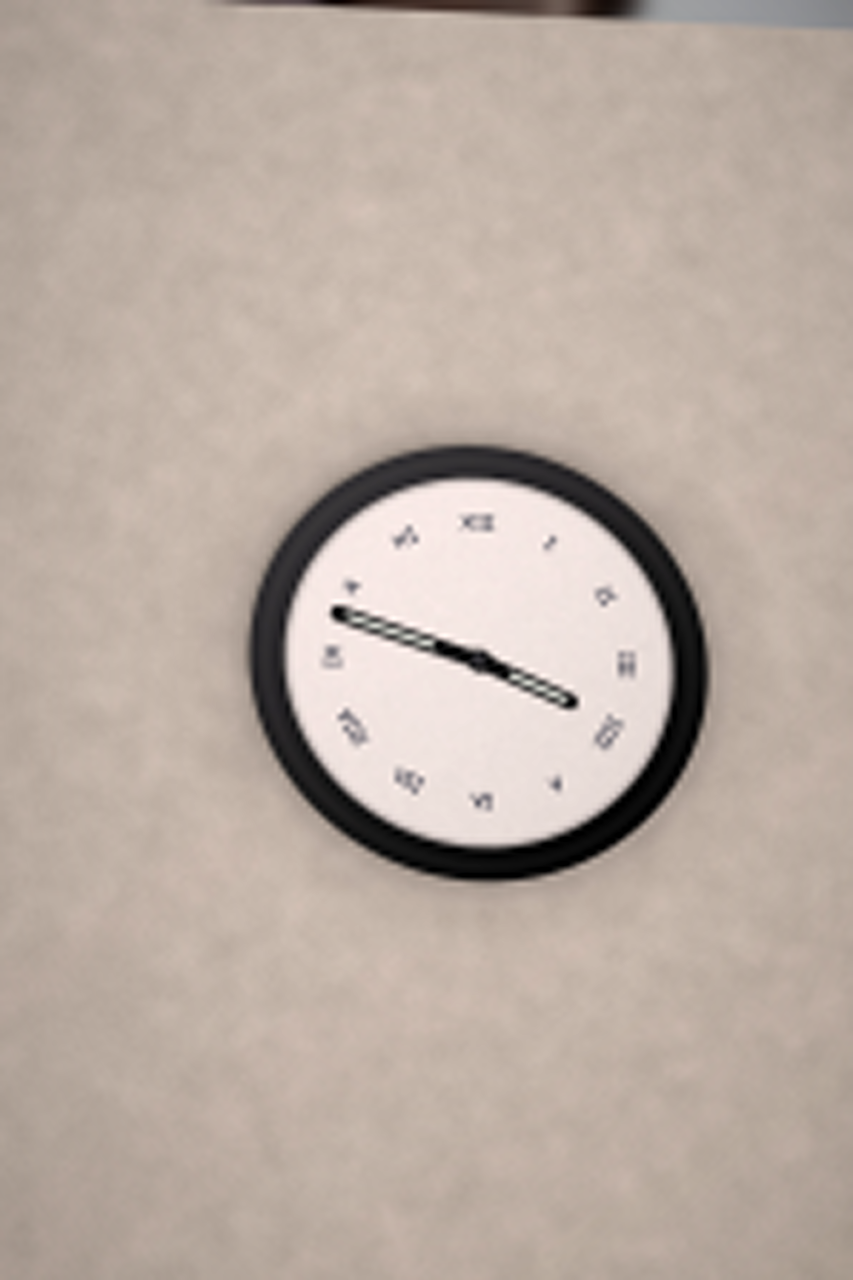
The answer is 3 h 48 min
